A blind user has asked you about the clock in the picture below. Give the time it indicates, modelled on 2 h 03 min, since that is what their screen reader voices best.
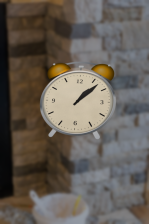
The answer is 1 h 07 min
